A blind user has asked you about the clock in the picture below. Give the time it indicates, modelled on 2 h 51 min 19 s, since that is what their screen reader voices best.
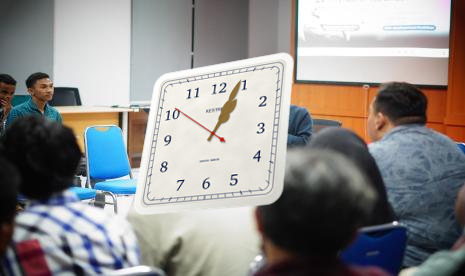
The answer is 1 h 03 min 51 s
